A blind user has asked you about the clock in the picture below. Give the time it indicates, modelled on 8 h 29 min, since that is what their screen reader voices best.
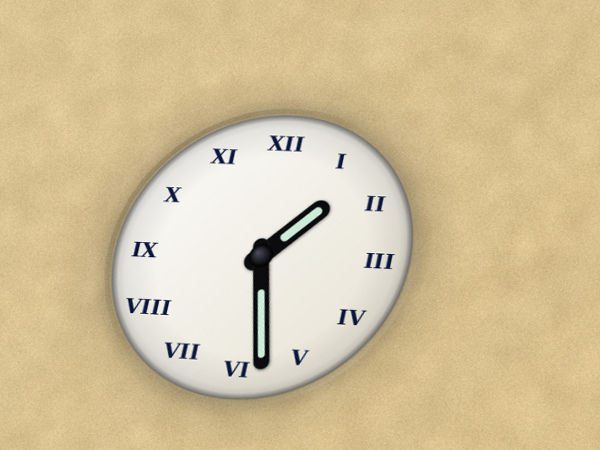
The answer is 1 h 28 min
